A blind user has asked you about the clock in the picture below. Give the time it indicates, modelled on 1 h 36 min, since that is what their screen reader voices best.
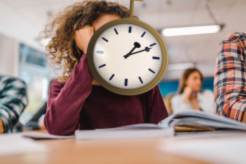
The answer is 1 h 11 min
